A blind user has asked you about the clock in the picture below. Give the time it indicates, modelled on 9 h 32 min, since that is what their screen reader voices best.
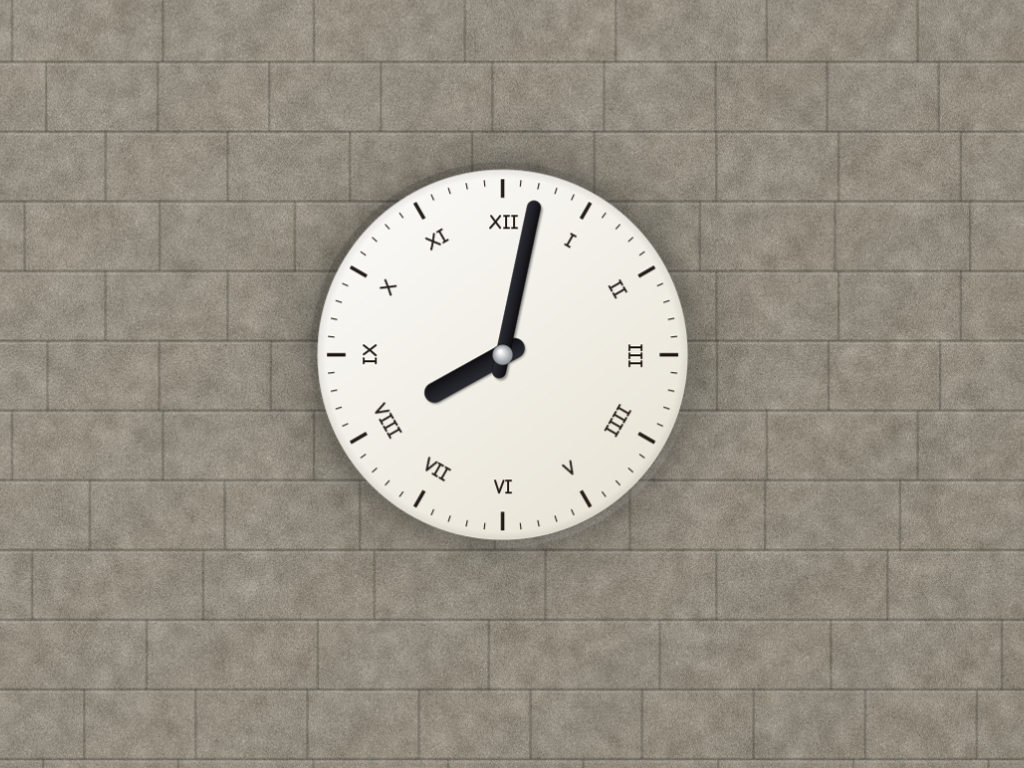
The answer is 8 h 02 min
